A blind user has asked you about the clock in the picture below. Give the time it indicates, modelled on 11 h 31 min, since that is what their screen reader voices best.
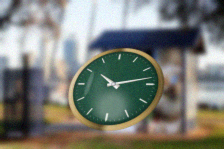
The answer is 10 h 13 min
